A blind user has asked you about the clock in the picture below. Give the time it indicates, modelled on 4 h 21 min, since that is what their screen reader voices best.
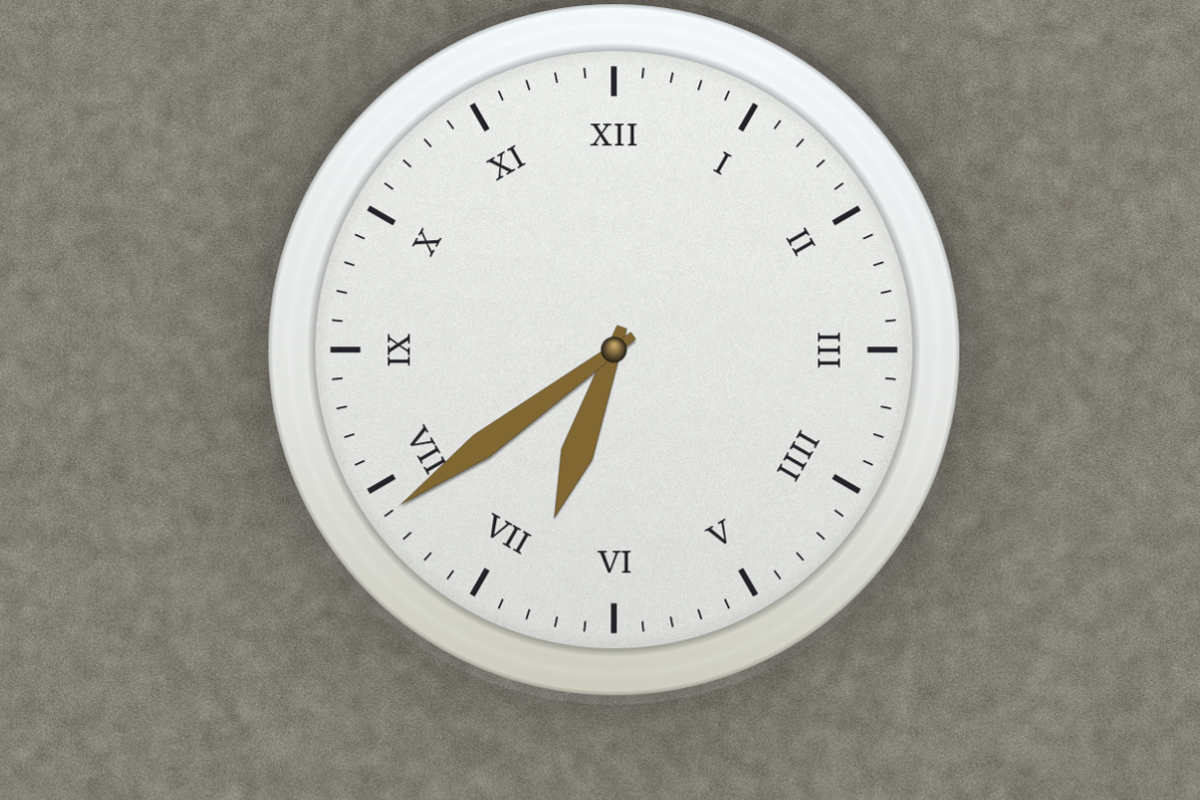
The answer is 6 h 39 min
